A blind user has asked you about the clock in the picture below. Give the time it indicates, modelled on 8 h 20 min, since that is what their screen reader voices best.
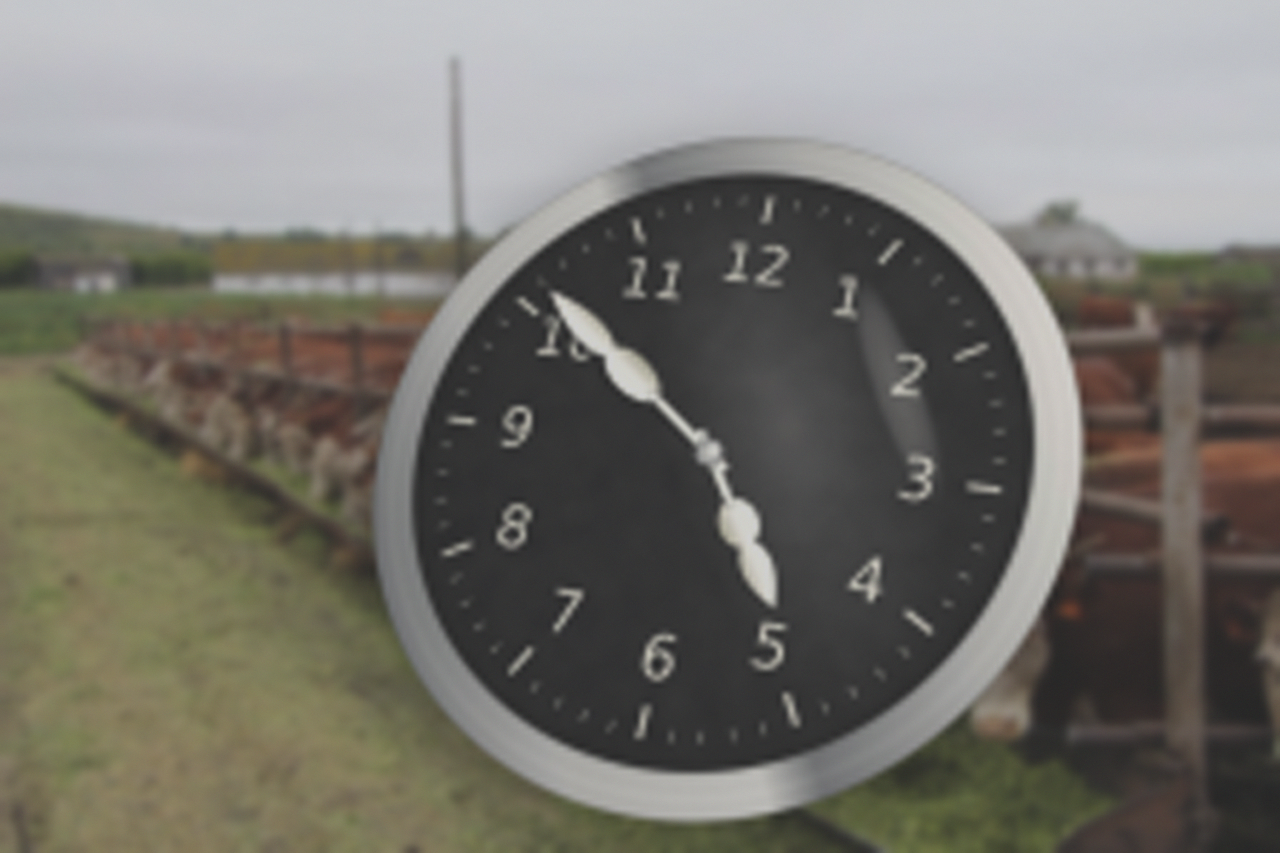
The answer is 4 h 51 min
